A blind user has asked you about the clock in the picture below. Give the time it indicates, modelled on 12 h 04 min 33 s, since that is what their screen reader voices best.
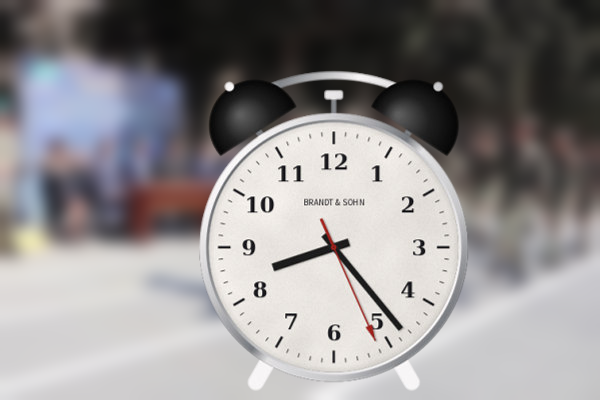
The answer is 8 h 23 min 26 s
